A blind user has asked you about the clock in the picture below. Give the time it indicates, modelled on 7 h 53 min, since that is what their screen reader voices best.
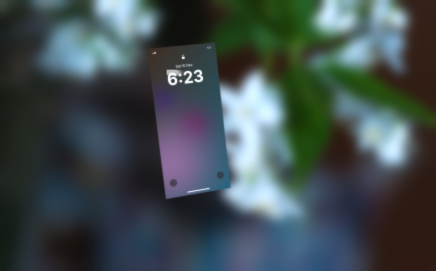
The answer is 6 h 23 min
